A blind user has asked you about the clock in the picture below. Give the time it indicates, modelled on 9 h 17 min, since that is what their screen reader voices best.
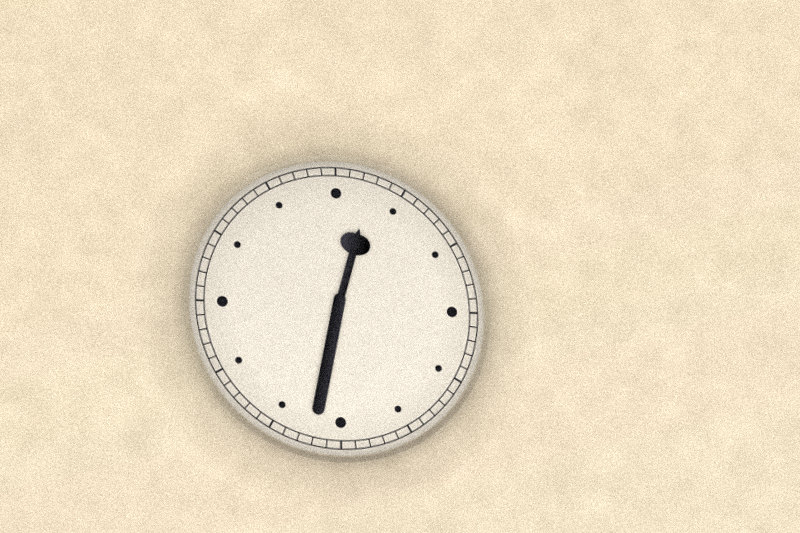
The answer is 12 h 32 min
